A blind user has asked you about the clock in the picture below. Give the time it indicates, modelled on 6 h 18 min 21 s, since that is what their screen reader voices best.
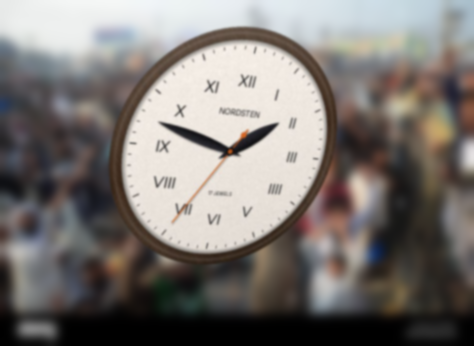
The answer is 1 h 47 min 35 s
